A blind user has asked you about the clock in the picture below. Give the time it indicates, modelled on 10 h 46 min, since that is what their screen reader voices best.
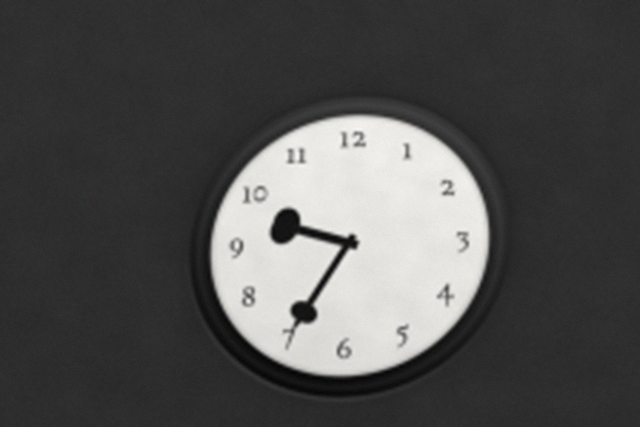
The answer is 9 h 35 min
